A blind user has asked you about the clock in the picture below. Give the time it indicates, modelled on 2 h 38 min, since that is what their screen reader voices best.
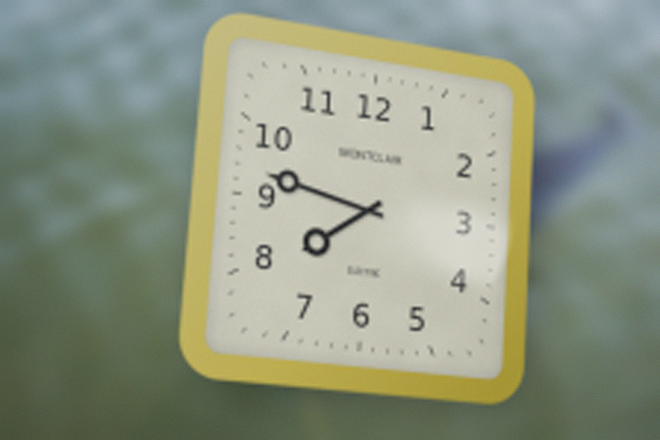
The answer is 7 h 47 min
